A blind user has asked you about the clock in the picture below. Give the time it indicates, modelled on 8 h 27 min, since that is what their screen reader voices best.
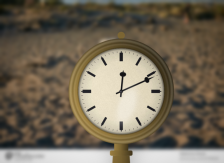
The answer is 12 h 11 min
